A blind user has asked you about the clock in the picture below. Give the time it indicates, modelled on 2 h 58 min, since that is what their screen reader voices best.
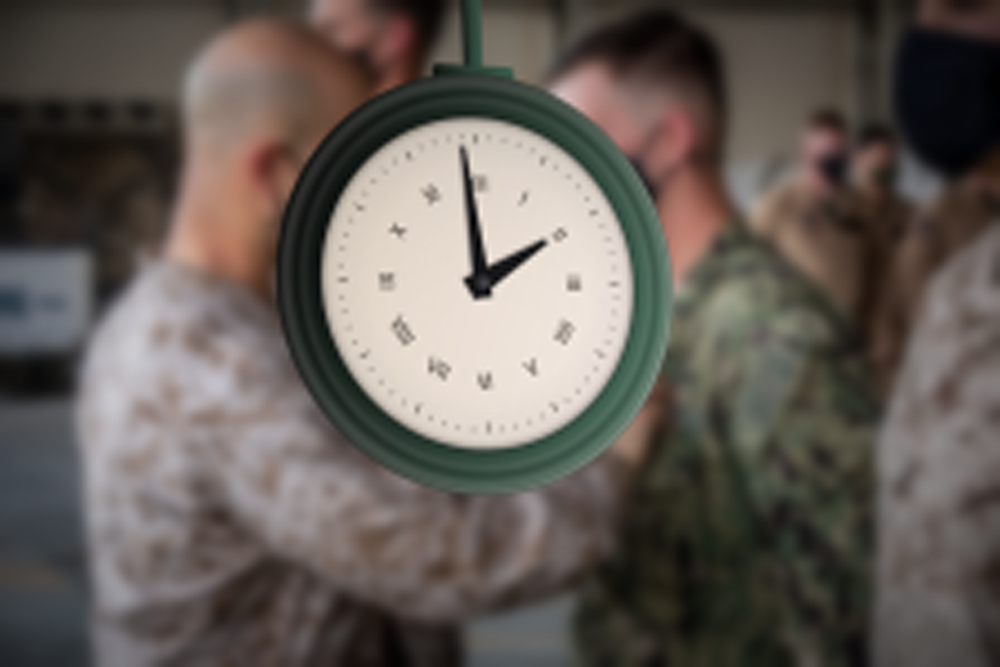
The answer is 1 h 59 min
